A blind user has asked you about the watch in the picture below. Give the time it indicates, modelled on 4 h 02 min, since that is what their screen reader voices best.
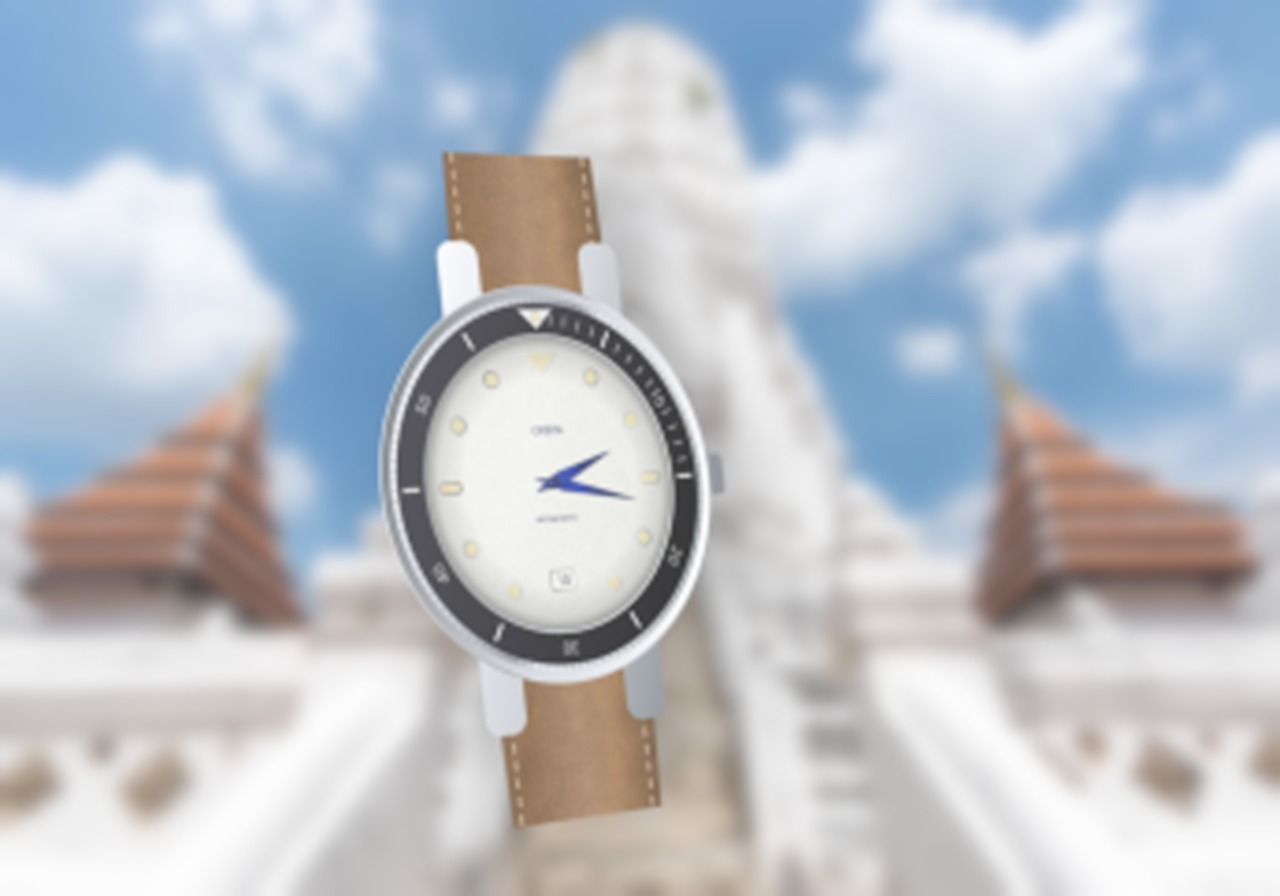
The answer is 2 h 17 min
